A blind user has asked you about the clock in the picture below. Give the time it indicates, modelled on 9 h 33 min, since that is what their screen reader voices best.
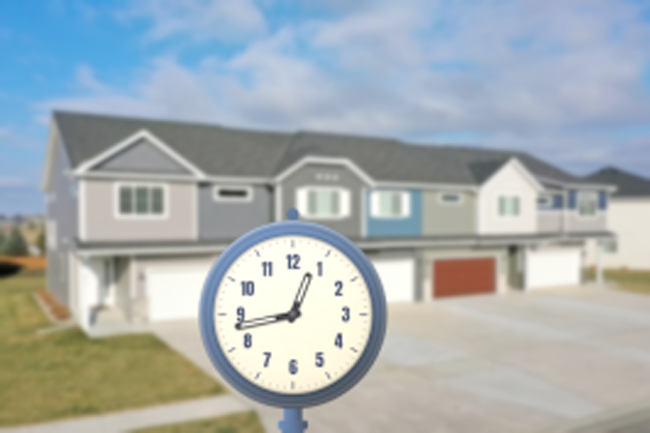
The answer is 12 h 43 min
